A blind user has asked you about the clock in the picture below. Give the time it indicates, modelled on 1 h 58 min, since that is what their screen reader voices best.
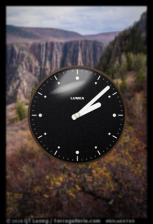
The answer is 2 h 08 min
